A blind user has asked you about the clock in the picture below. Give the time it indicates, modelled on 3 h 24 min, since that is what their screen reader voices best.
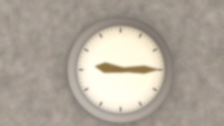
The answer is 9 h 15 min
